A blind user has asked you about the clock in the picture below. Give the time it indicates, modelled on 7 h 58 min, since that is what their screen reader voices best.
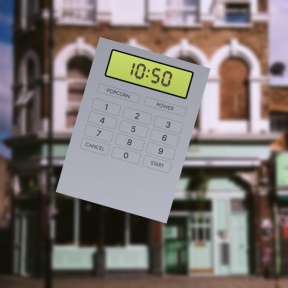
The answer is 10 h 50 min
